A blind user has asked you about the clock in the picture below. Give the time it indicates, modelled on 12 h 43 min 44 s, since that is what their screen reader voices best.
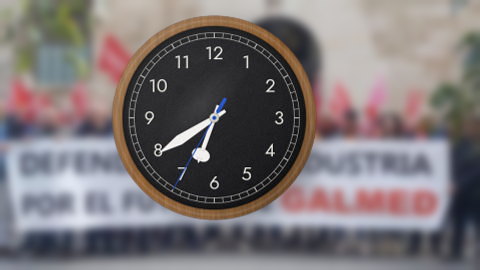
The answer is 6 h 39 min 35 s
